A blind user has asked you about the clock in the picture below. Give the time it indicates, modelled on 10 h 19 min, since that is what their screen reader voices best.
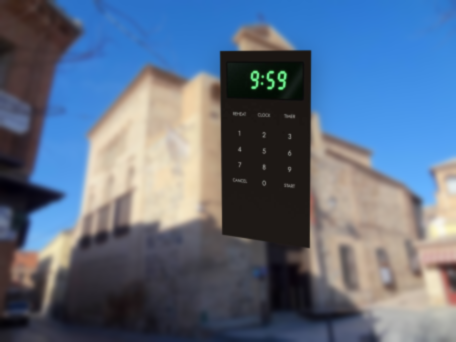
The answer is 9 h 59 min
